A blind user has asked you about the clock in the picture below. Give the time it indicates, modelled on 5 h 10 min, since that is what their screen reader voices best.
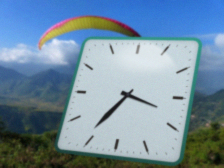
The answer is 3 h 36 min
